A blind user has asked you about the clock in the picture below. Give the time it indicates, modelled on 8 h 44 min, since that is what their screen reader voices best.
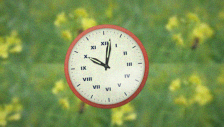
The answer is 10 h 02 min
